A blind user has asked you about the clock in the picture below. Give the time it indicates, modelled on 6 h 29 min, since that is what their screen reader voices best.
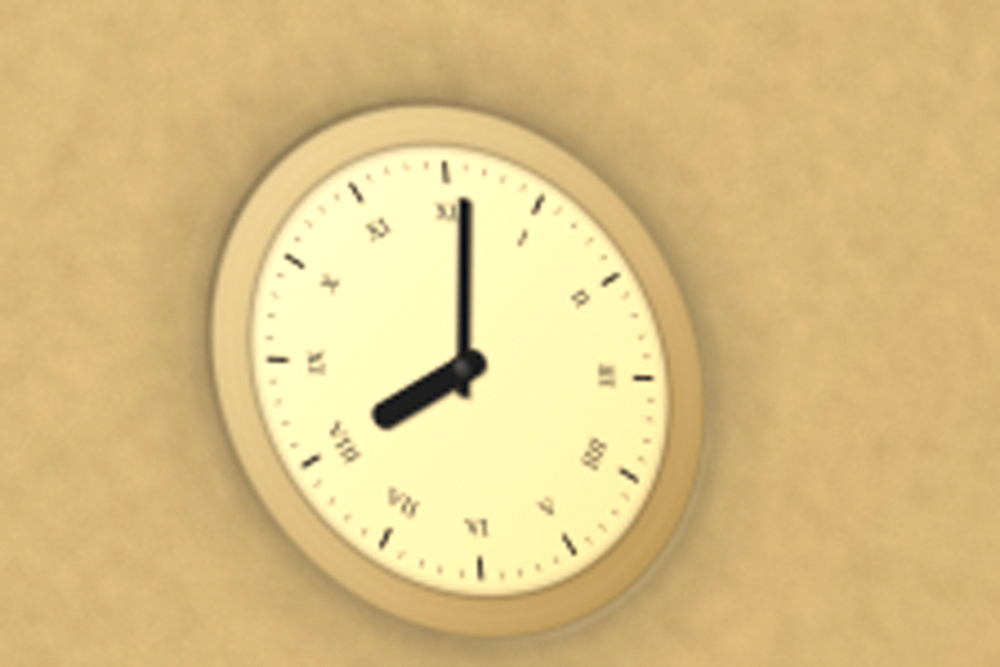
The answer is 8 h 01 min
